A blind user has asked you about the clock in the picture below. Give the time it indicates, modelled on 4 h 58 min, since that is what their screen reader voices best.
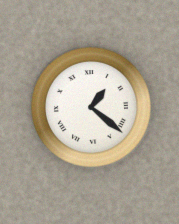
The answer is 1 h 22 min
